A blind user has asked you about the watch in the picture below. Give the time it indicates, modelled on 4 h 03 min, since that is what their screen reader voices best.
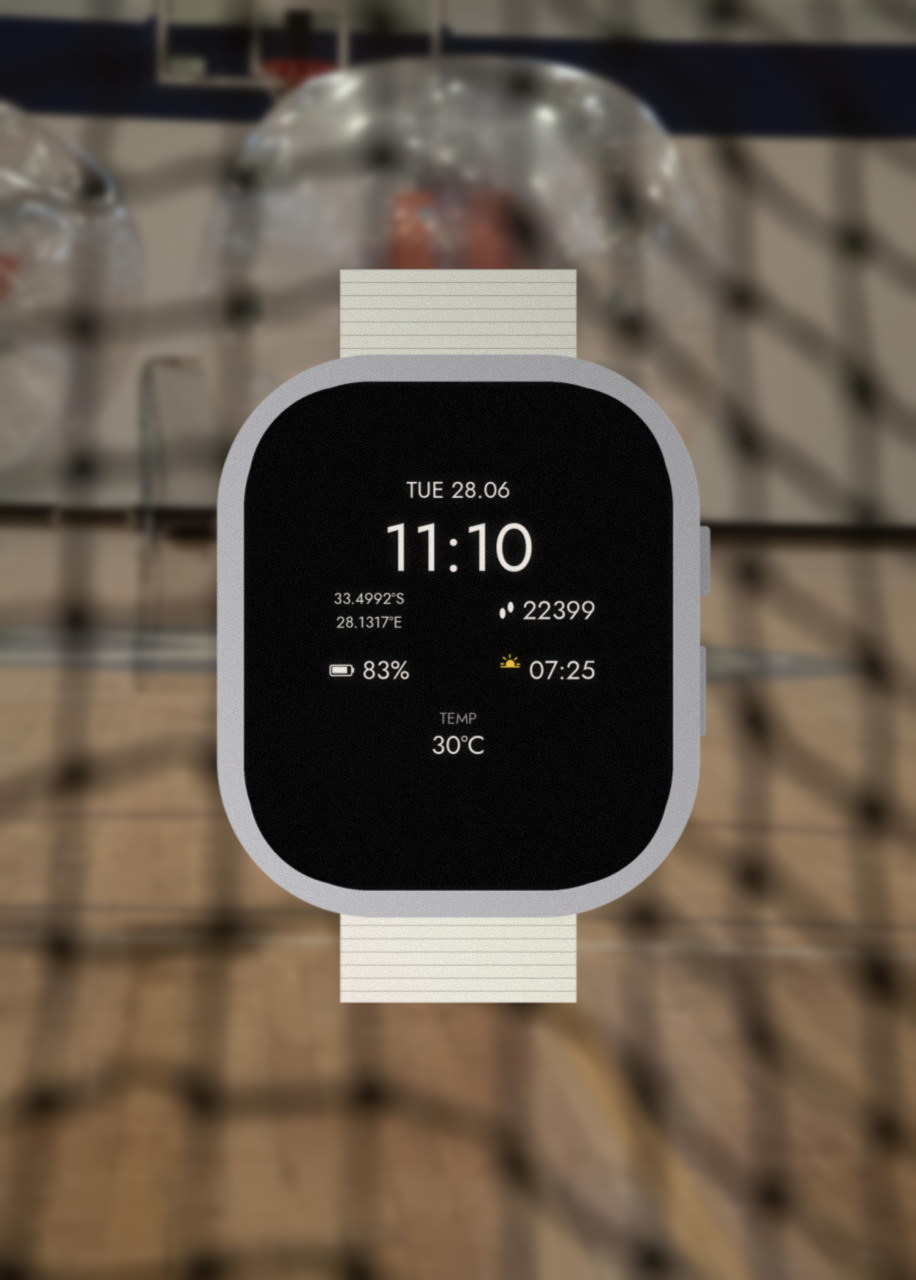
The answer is 11 h 10 min
